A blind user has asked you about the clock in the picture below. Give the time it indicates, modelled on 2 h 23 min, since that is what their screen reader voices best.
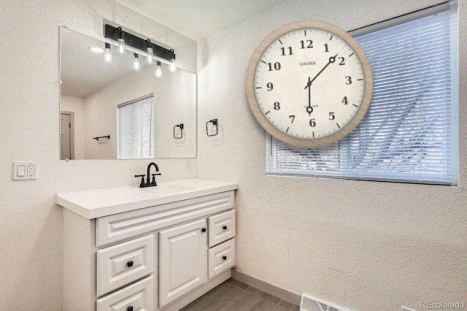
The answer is 6 h 08 min
